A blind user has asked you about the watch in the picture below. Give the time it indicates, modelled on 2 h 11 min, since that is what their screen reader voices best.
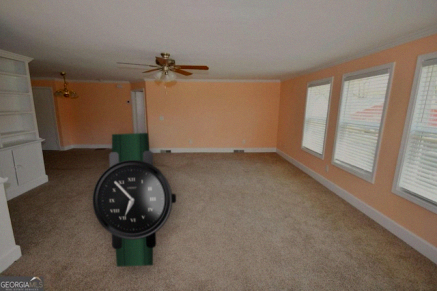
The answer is 6 h 53 min
